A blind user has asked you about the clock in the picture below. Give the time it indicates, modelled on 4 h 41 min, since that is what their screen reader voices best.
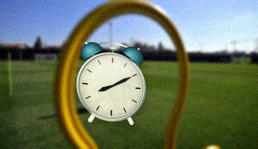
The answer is 8 h 10 min
